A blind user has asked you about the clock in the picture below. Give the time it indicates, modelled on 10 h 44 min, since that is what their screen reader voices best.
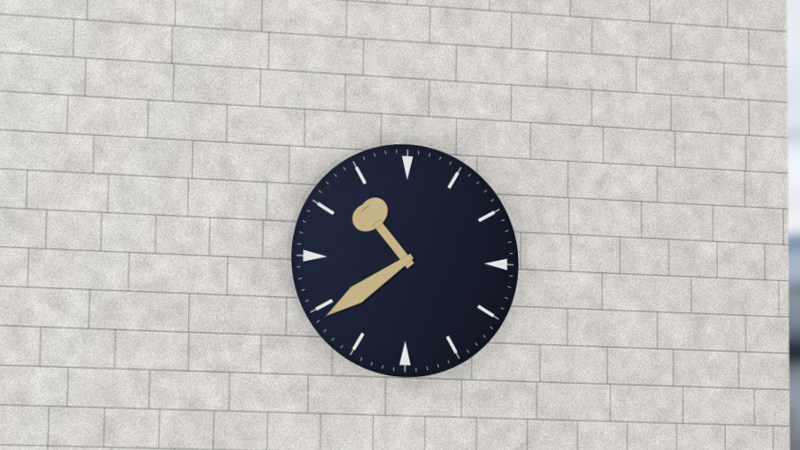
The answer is 10 h 39 min
